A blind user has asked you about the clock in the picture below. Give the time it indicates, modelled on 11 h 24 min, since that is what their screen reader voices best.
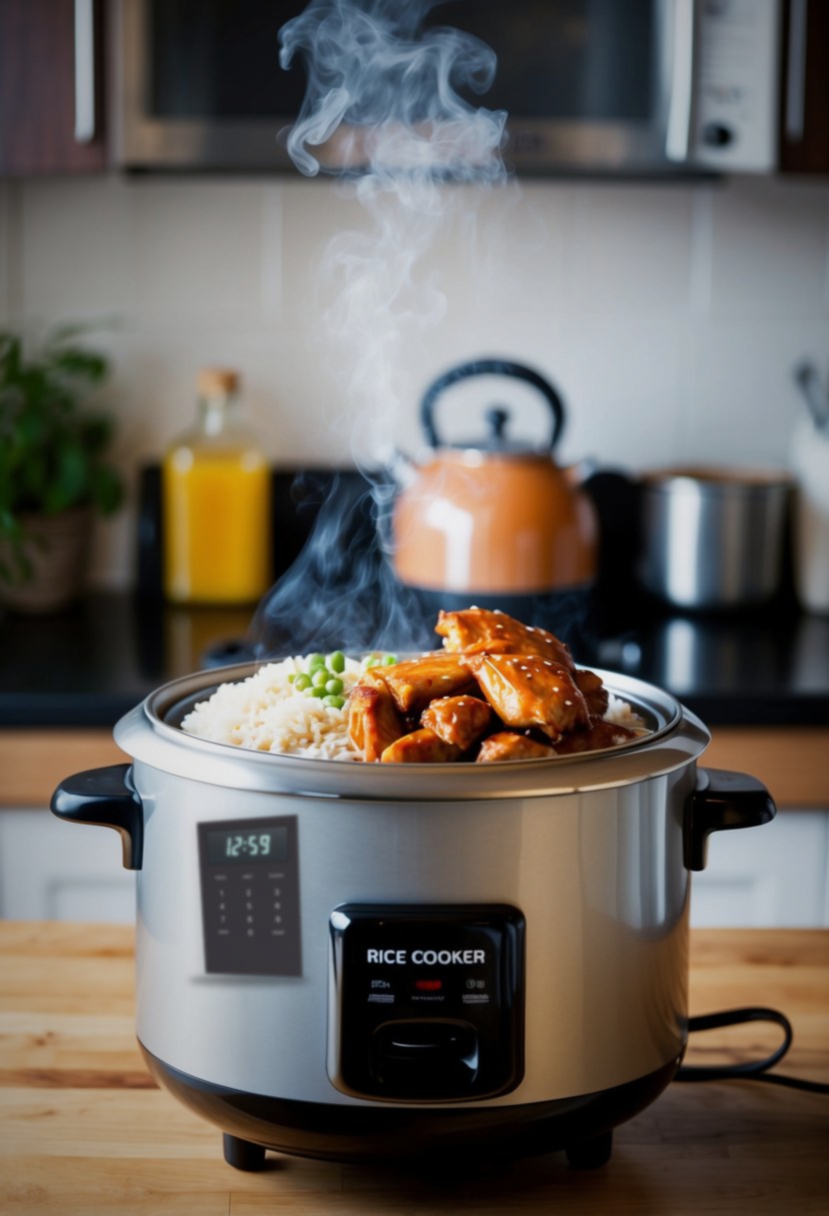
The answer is 12 h 59 min
